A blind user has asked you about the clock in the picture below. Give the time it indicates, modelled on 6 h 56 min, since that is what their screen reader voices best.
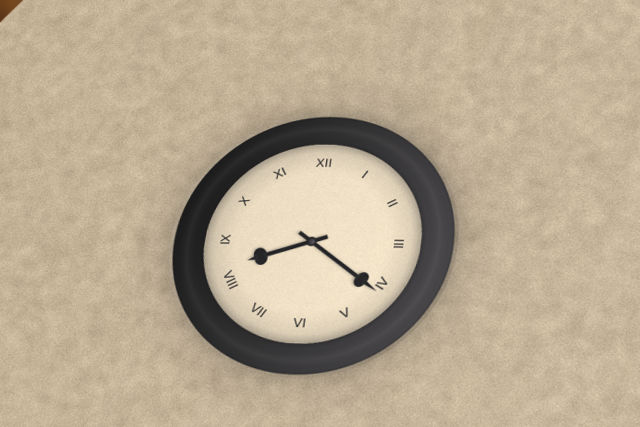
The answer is 8 h 21 min
